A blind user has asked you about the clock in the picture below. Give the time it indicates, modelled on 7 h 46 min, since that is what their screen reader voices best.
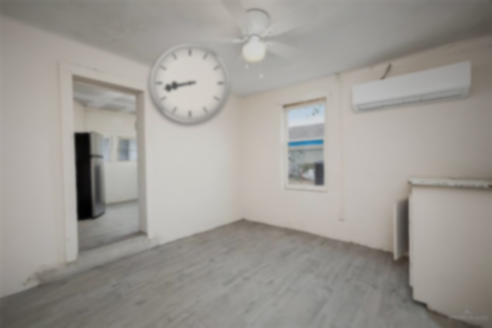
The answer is 8 h 43 min
